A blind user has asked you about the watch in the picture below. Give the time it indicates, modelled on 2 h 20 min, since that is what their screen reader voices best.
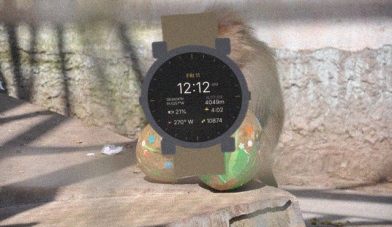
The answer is 12 h 12 min
